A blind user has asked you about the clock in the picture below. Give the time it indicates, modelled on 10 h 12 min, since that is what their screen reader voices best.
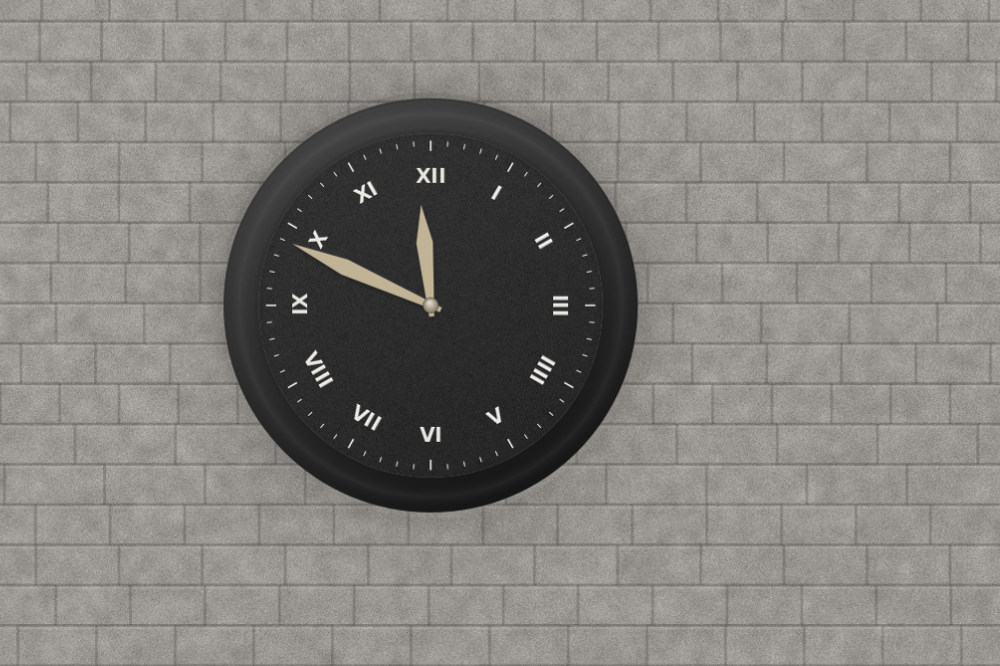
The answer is 11 h 49 min
